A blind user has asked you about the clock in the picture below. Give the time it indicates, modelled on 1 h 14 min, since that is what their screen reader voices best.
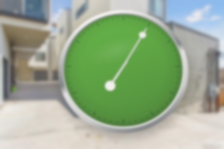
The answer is 7 h 05 min
